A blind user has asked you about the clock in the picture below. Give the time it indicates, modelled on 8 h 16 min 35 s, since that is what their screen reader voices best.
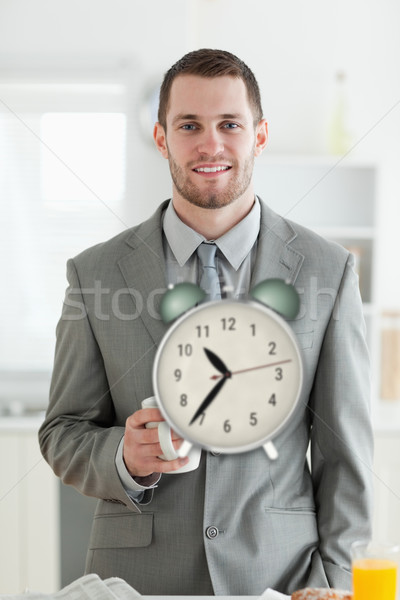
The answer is 10 h 36 min 13 s
